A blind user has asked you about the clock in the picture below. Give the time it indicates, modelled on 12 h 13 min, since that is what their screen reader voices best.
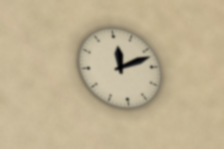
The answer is 12 h 12 min
